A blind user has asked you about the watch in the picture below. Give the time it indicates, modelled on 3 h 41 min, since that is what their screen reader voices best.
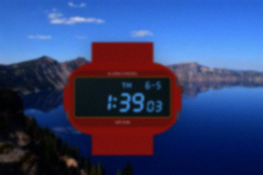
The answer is 1 h 39 min
